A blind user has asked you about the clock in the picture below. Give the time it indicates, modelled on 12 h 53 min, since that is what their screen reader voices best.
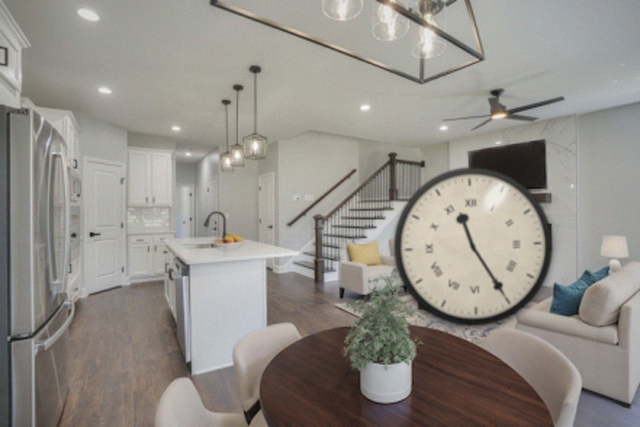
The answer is 11 h 25 min
